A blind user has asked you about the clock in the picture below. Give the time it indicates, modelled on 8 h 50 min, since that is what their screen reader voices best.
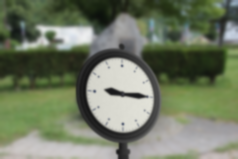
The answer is 9 h 15 min
